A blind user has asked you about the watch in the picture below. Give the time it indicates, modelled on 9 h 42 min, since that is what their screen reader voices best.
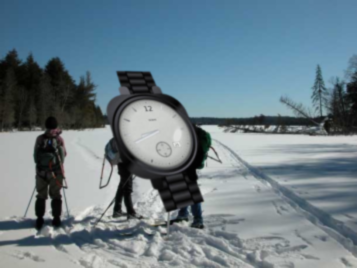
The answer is 8 h 42 min
